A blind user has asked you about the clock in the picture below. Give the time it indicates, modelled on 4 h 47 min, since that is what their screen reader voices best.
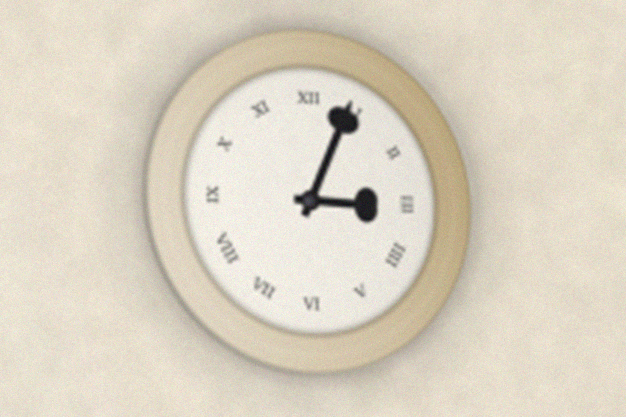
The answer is 3 h 04 min
